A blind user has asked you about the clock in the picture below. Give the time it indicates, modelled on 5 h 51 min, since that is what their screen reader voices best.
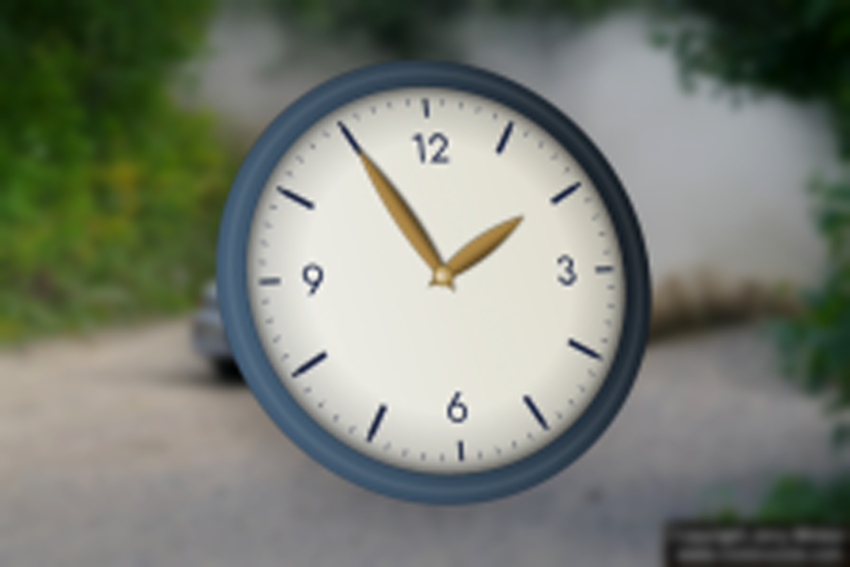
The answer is 1 h 55 min
